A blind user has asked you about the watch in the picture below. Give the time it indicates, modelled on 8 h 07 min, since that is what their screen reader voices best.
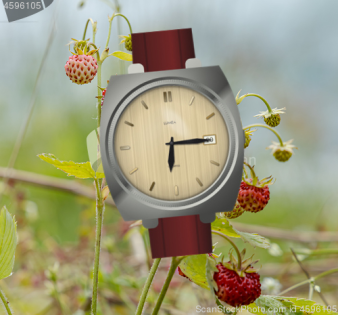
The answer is 6 h 15 min
